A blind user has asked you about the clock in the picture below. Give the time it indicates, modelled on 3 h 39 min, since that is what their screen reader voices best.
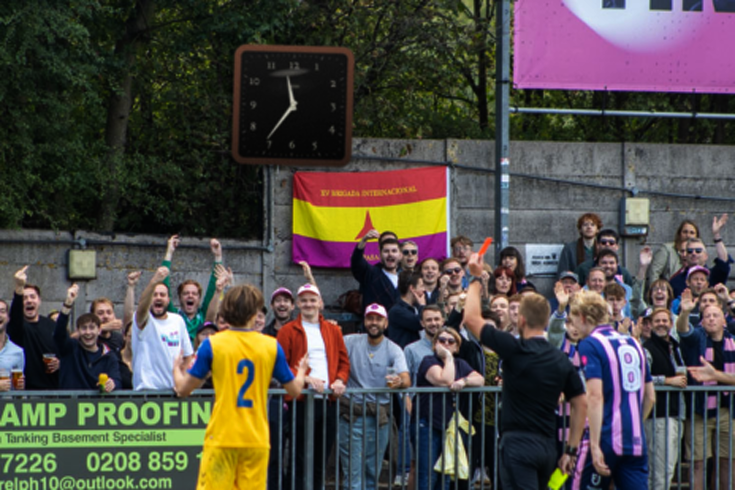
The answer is 11 h 36 min
